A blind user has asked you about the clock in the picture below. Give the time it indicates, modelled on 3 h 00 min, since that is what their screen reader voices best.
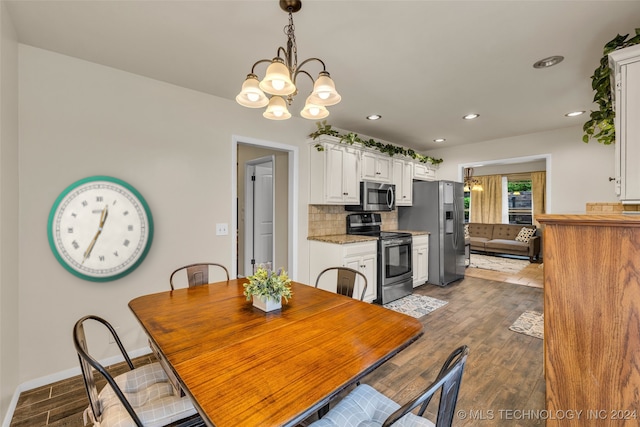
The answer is 12 h 35 min
